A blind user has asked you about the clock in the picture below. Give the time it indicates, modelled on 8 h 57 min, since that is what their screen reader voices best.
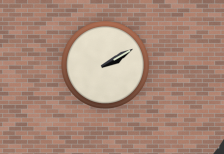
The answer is 2 h 10 min
